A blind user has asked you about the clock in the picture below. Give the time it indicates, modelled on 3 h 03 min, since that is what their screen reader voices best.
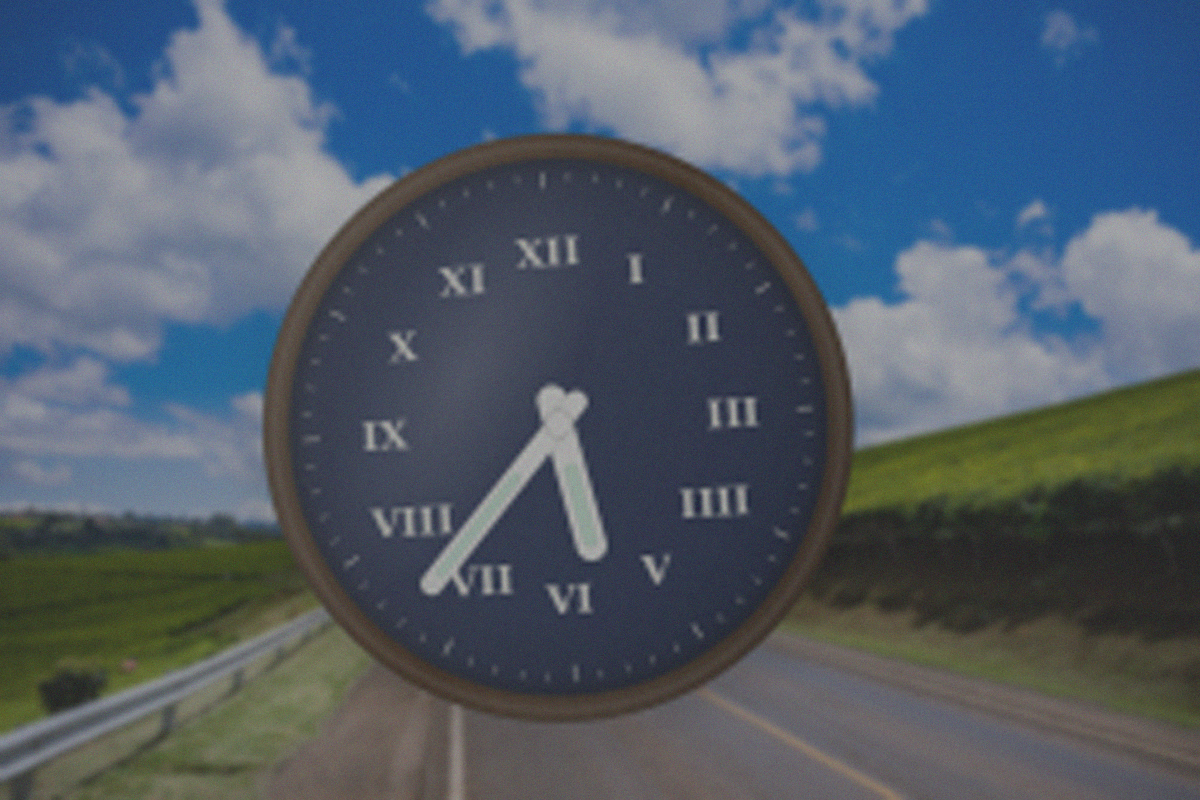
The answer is 5 h 37 min
